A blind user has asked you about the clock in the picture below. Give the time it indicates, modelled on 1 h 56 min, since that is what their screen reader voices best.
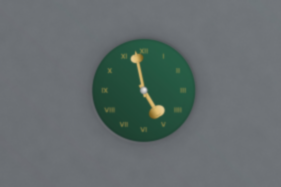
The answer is 4 h 58 min
